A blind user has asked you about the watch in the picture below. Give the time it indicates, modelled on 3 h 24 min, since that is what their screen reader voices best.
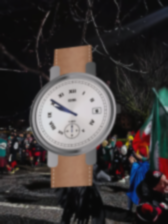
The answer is 9 h 51 min
